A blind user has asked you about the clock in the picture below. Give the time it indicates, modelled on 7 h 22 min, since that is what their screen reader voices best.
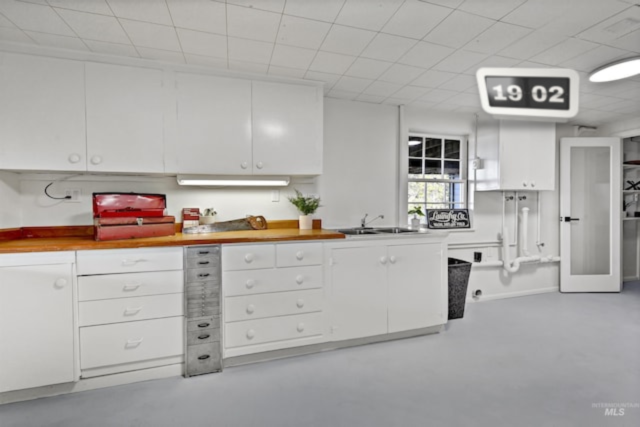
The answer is 19 h 02 min
